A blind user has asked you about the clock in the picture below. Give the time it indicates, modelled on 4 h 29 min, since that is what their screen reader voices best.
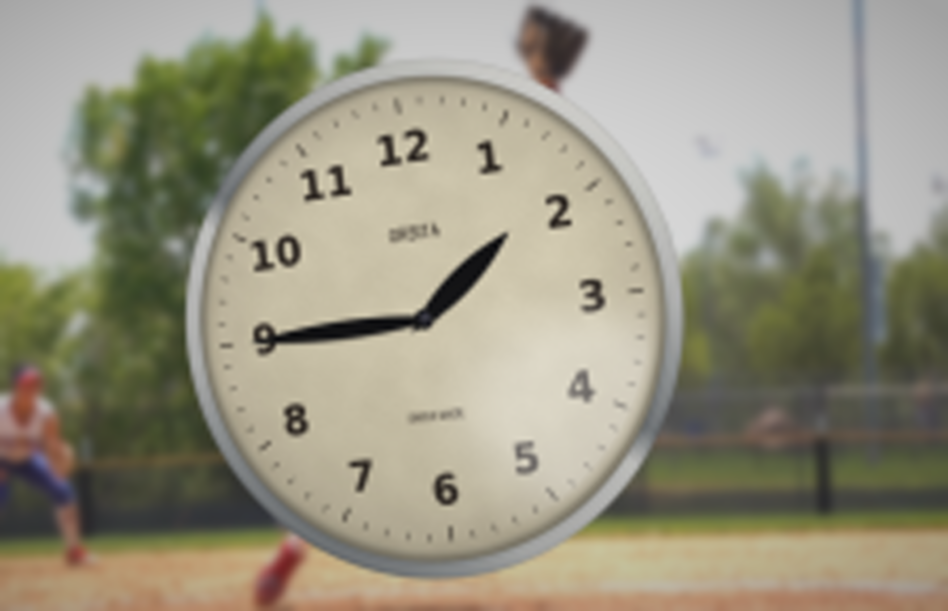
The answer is 1 h 45 min
